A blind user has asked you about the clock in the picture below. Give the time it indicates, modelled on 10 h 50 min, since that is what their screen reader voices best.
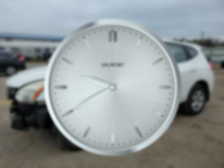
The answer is 9 h 40 min
